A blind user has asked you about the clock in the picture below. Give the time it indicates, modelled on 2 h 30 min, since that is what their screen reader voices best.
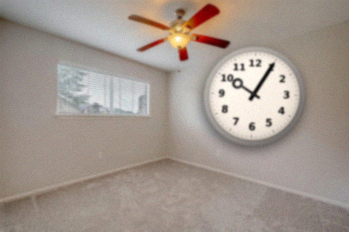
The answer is 10 h 05 min
